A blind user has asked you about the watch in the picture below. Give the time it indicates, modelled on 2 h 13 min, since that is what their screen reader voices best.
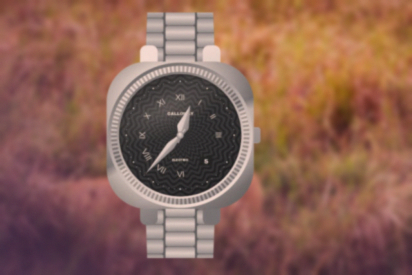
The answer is 12 h 37 min
